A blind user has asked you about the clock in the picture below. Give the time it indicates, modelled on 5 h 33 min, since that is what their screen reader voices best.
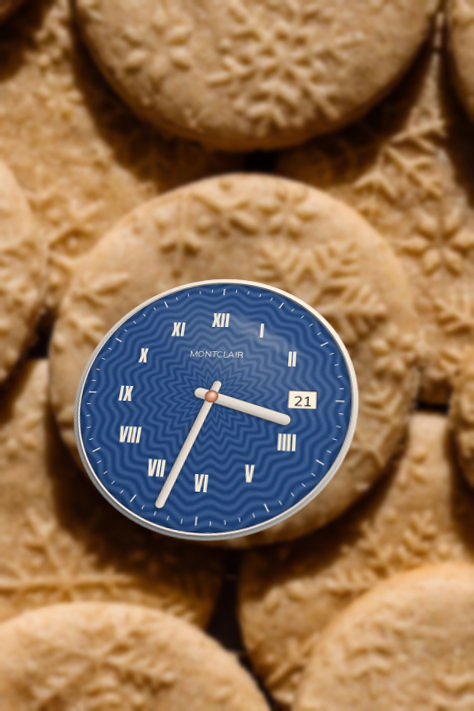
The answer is 3 h 33 min
